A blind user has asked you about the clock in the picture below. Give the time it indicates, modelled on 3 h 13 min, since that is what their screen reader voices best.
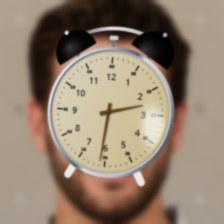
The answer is 2 h 31 min
